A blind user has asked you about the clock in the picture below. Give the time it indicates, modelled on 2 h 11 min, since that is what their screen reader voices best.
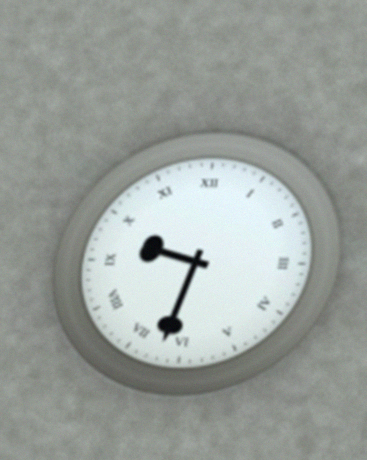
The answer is 9 h 32 min
